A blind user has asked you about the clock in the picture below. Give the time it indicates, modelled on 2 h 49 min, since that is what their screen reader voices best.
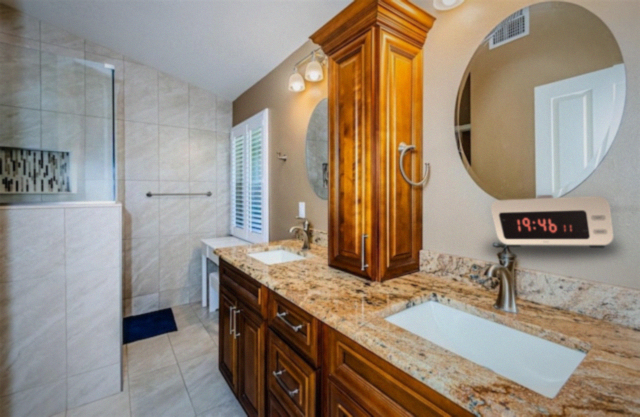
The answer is 19 h 46 min
